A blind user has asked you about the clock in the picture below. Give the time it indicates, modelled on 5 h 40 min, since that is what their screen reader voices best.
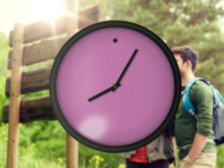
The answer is 8 h 05 min
